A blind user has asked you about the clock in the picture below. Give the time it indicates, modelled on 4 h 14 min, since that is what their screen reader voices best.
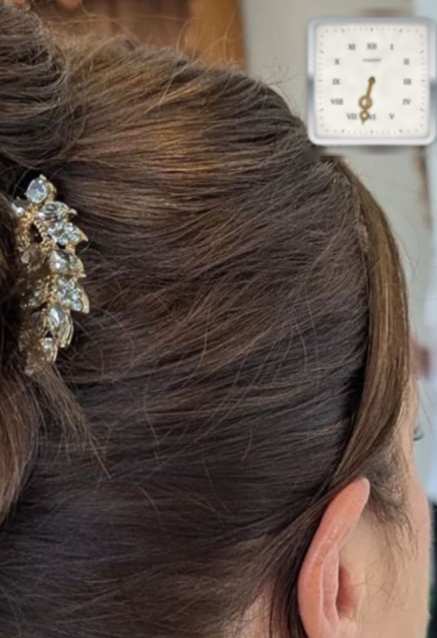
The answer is 6 h 32 min
